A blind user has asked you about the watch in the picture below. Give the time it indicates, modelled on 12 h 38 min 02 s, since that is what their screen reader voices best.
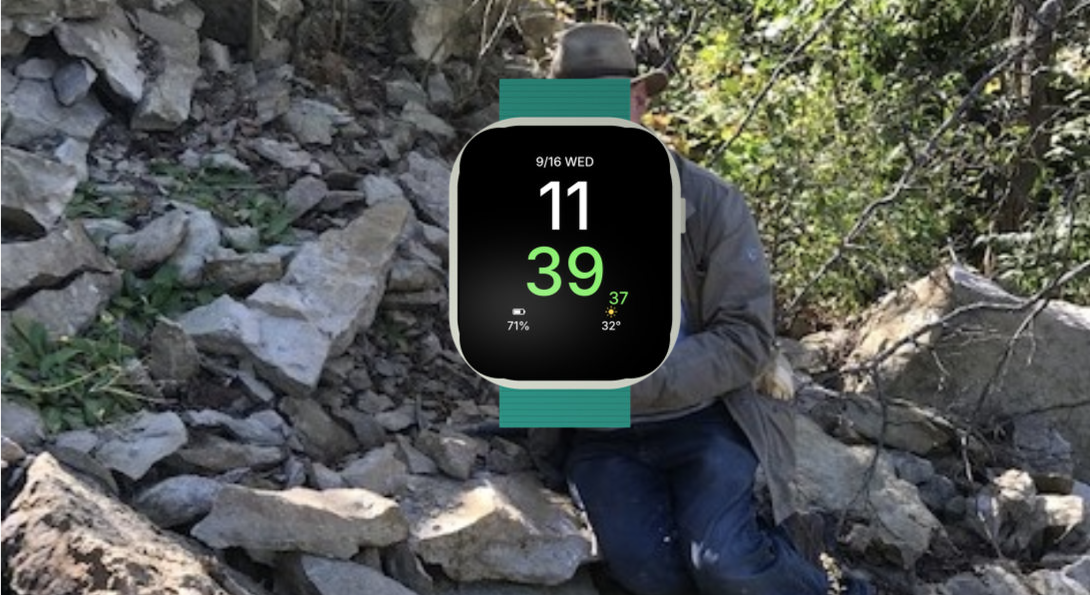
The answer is 11 h 39 min 37 s
